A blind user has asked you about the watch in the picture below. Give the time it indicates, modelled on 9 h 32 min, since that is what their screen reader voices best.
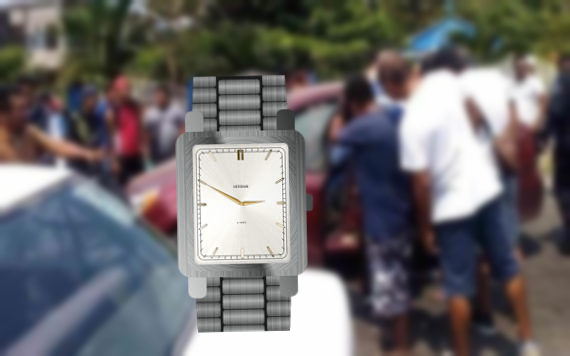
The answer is 2 h 50 min
